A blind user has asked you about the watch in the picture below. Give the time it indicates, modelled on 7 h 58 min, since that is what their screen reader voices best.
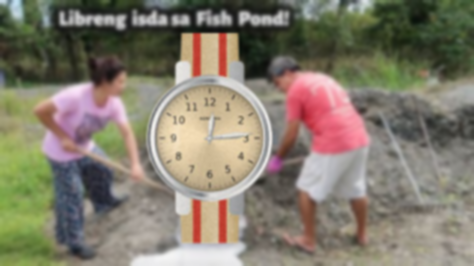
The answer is 12 h 14 min
